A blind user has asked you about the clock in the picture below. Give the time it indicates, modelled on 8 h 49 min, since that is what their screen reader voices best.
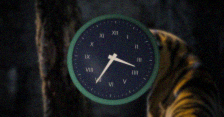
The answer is 3 h 35 min
